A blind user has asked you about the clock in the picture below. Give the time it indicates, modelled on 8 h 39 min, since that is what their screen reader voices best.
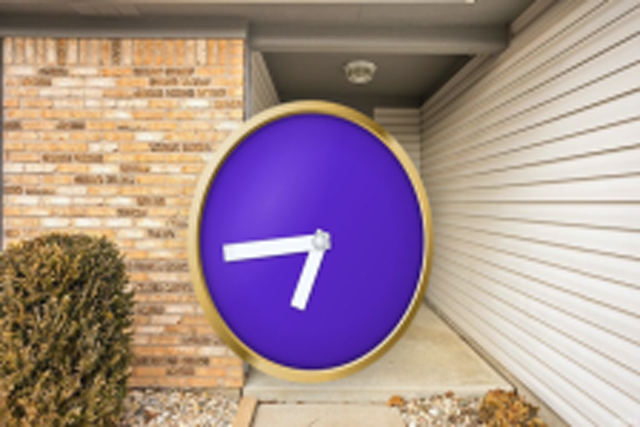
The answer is 6 h 44 min
